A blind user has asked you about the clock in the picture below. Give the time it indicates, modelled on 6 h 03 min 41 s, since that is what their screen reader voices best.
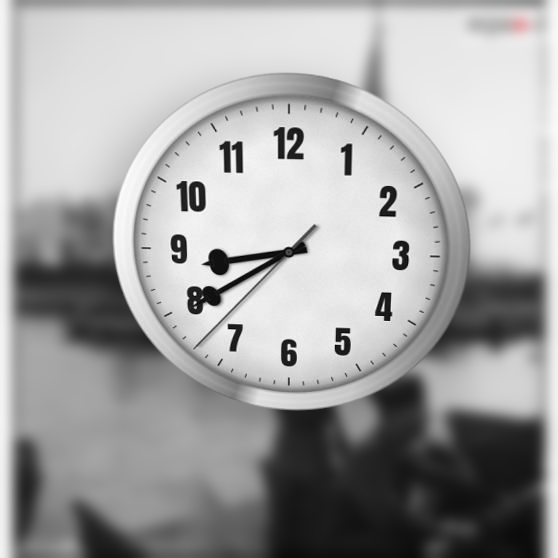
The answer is 8 h 39 min 37 s
